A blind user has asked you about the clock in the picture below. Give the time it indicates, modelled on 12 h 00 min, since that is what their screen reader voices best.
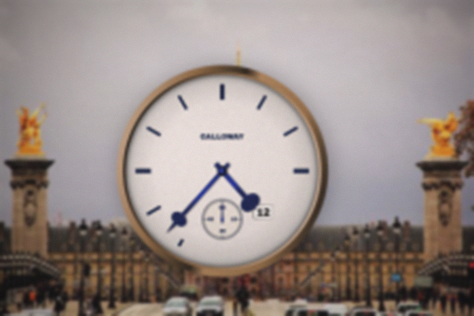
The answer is 4 h 37 min
